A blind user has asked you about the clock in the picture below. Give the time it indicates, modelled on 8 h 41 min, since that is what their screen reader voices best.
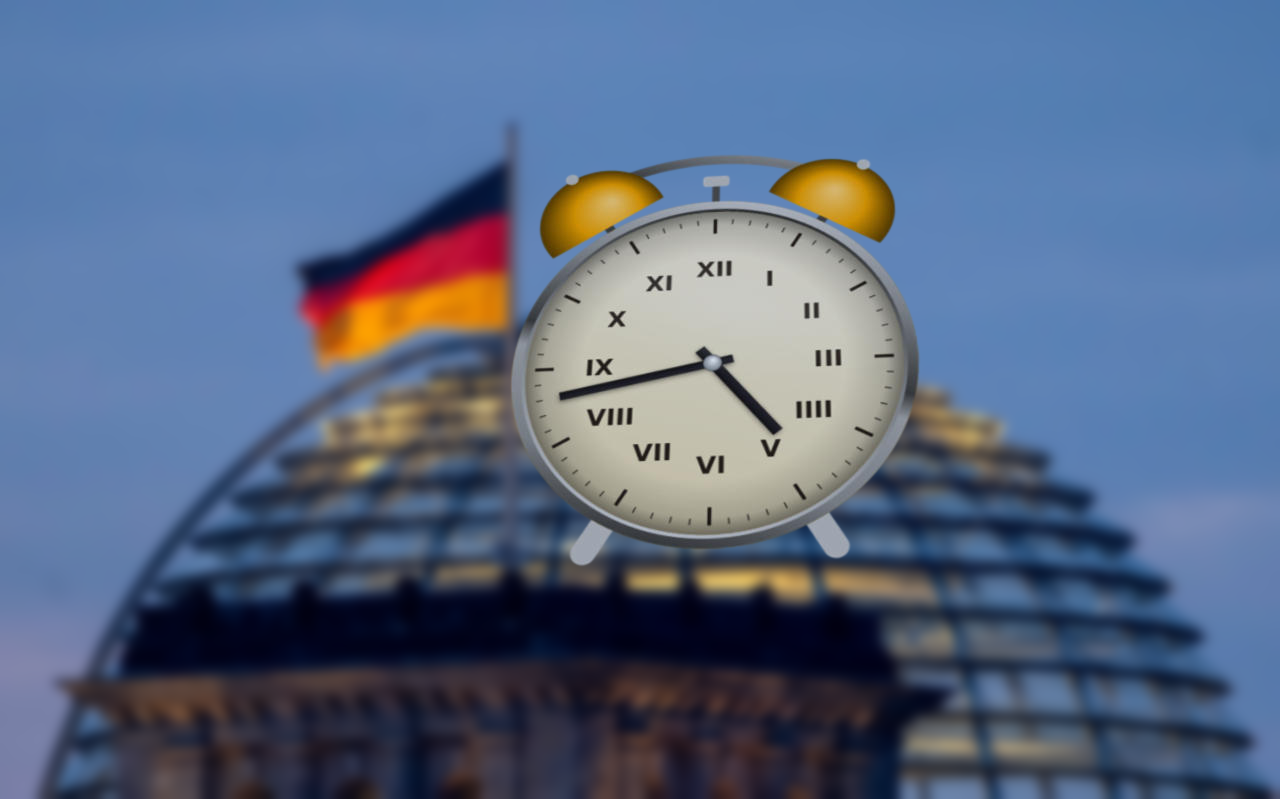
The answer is 4 h 43 min
